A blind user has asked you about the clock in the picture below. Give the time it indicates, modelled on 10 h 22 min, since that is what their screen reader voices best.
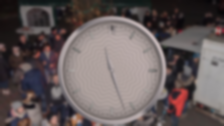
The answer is 11 h 27 min
